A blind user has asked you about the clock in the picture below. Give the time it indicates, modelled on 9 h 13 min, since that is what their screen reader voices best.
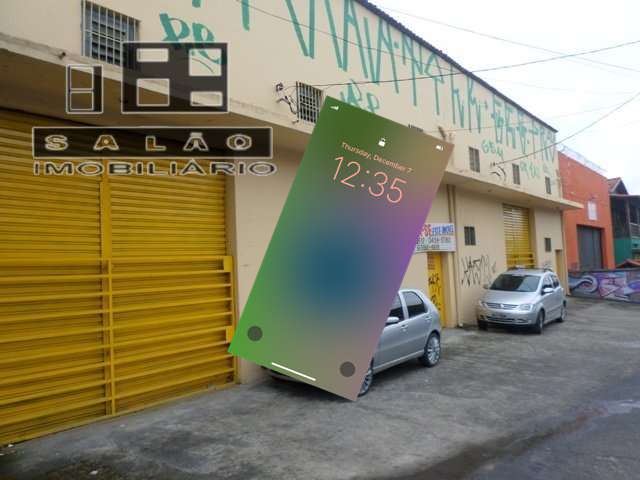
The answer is 12 h 35 min
